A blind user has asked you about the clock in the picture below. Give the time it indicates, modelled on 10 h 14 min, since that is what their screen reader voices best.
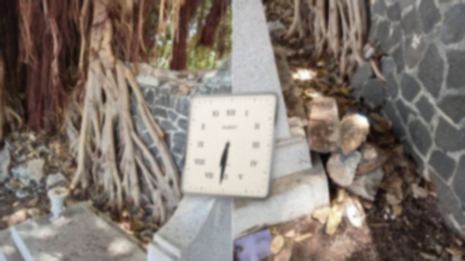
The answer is 6 h 31 min
